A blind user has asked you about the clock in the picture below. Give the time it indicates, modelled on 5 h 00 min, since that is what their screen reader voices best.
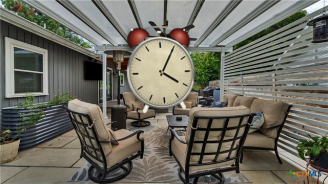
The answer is 4 h 05 min
